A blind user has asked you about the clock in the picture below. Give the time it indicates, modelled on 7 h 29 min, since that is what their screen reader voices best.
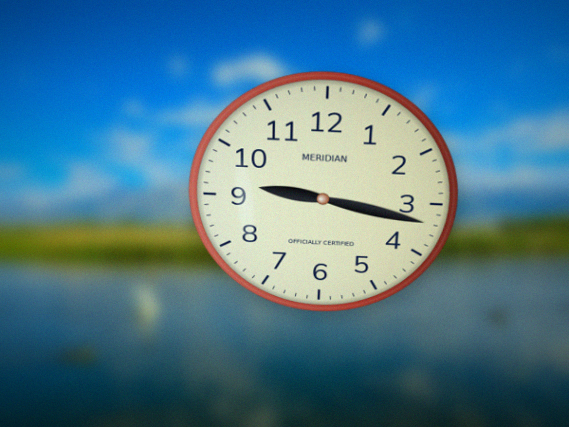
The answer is 9 h 17 min
